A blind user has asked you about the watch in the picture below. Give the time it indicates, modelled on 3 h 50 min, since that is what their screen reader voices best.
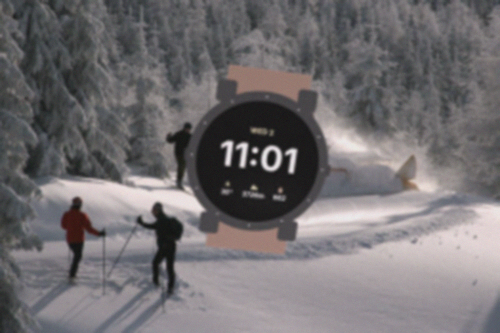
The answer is 11 h 01 min
